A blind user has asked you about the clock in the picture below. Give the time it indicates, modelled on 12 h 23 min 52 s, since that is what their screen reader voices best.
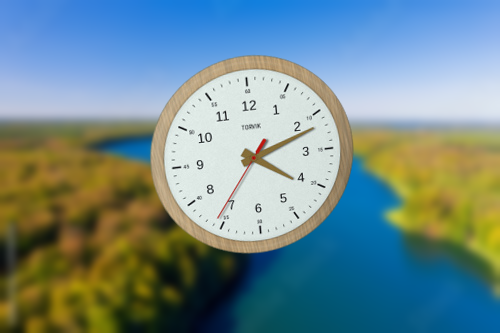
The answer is 4 h 11 min 36 s
